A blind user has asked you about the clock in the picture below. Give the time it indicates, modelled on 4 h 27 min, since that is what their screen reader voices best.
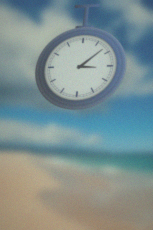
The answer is 3 h 08 min
